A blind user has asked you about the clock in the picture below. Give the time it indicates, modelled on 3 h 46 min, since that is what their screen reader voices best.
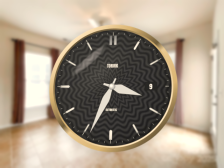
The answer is 3 h 34 min
